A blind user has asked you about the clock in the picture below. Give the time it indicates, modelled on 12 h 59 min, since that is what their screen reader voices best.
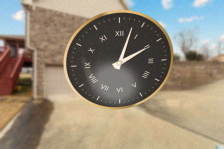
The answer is 2 h 03 min
